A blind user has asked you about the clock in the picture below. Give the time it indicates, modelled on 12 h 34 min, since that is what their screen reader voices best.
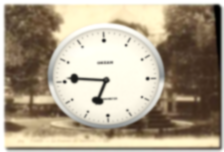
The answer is 6 h 46 min
